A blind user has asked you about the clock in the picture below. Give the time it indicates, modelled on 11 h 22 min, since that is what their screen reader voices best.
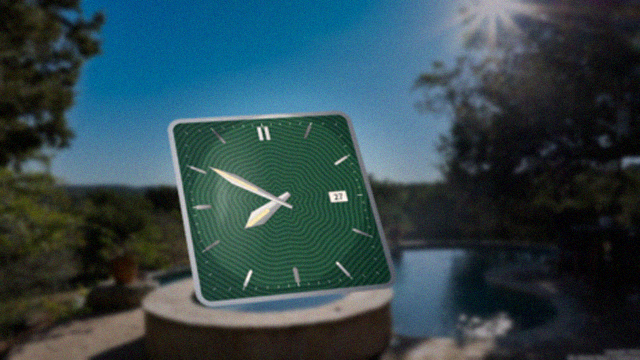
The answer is 7 h 51 min
